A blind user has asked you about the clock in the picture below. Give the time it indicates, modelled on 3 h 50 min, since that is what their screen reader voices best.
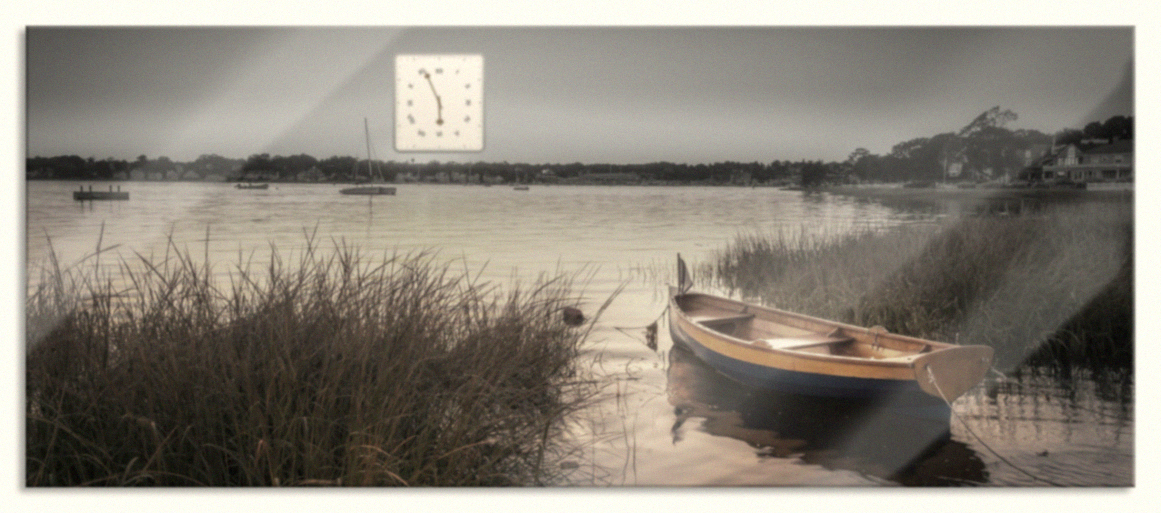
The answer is 5 h 56 min
